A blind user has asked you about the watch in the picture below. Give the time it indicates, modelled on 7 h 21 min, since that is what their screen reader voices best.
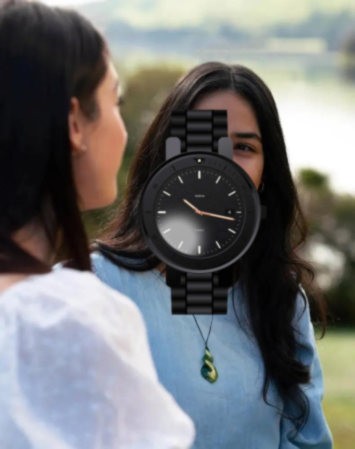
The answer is 10 h 17 min
